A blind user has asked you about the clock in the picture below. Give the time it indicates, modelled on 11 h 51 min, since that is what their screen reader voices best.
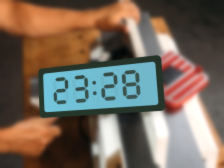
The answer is 23 h 28 min
